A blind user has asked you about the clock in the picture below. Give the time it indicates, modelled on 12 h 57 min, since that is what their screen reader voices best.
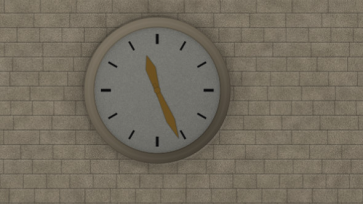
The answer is 11 h 26 min
